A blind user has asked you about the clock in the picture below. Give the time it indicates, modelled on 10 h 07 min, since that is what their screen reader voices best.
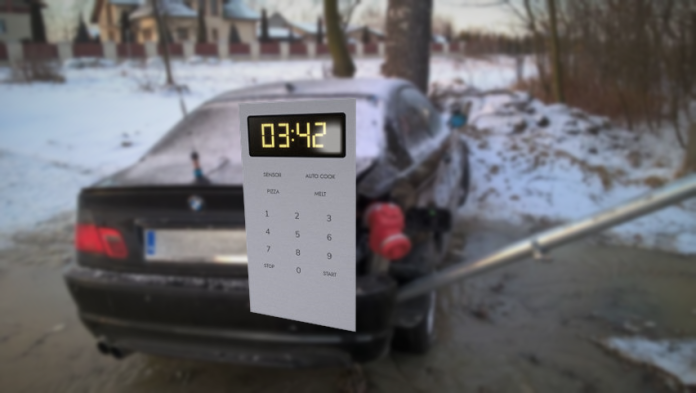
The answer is 3 h 42 min
